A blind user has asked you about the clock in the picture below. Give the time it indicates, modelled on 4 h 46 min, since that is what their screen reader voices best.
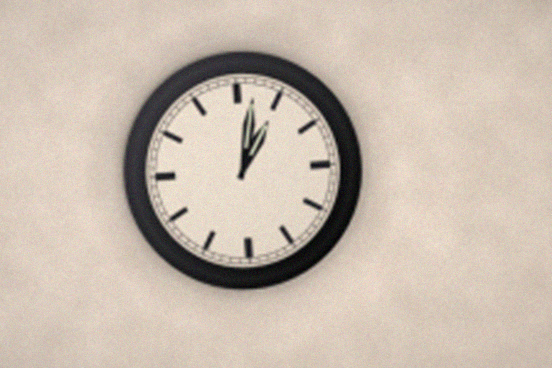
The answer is 1 h 02 min
